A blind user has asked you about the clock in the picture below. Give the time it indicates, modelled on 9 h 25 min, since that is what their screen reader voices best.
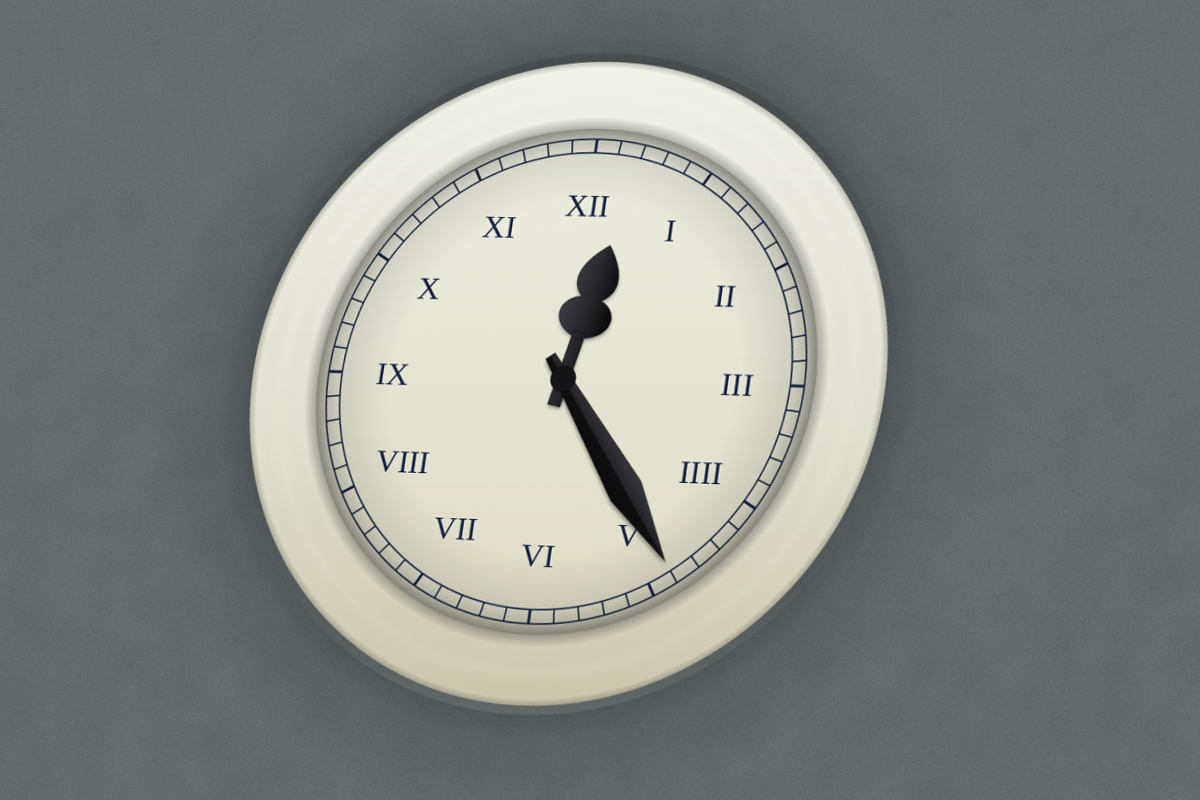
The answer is 12 h 24 min
